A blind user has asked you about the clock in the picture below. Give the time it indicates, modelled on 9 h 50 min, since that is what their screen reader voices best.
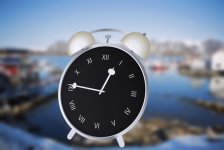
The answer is 12 h 46 min
